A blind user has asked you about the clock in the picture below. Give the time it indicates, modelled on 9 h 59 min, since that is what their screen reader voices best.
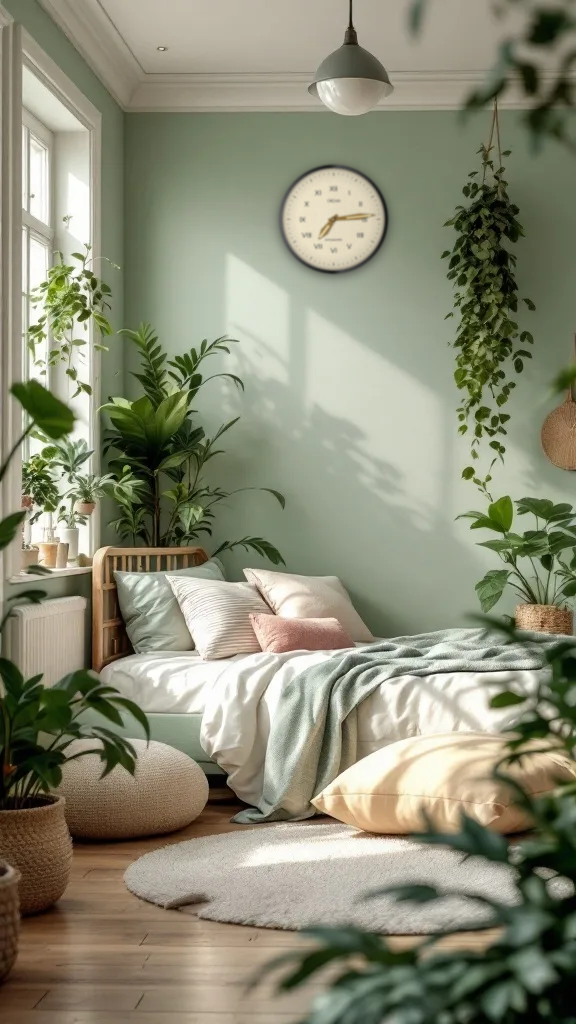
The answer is 7 h 14 min
